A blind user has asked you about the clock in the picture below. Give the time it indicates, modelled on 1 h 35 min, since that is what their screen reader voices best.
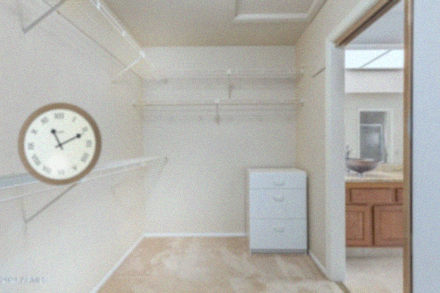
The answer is 11 h 11 min
